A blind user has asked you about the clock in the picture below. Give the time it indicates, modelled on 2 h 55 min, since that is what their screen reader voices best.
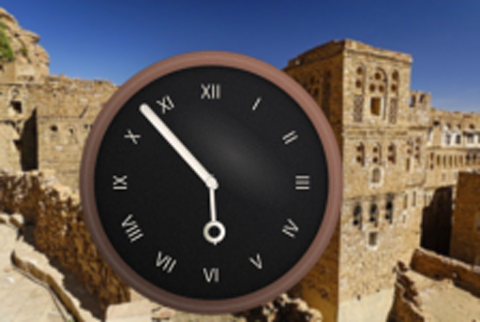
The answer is 5 h 53 min
